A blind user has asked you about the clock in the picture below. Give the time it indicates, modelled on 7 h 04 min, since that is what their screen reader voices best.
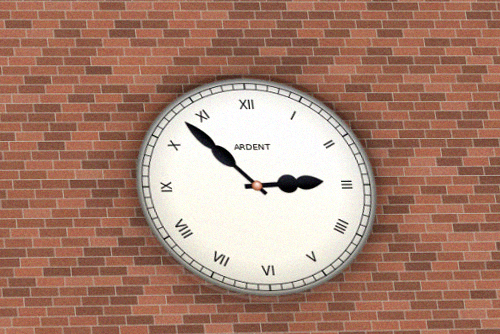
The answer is 2 h 53 min
